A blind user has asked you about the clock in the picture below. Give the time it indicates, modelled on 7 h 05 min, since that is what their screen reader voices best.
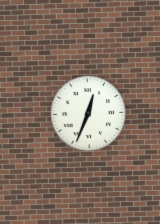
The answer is 12 h 34 min
